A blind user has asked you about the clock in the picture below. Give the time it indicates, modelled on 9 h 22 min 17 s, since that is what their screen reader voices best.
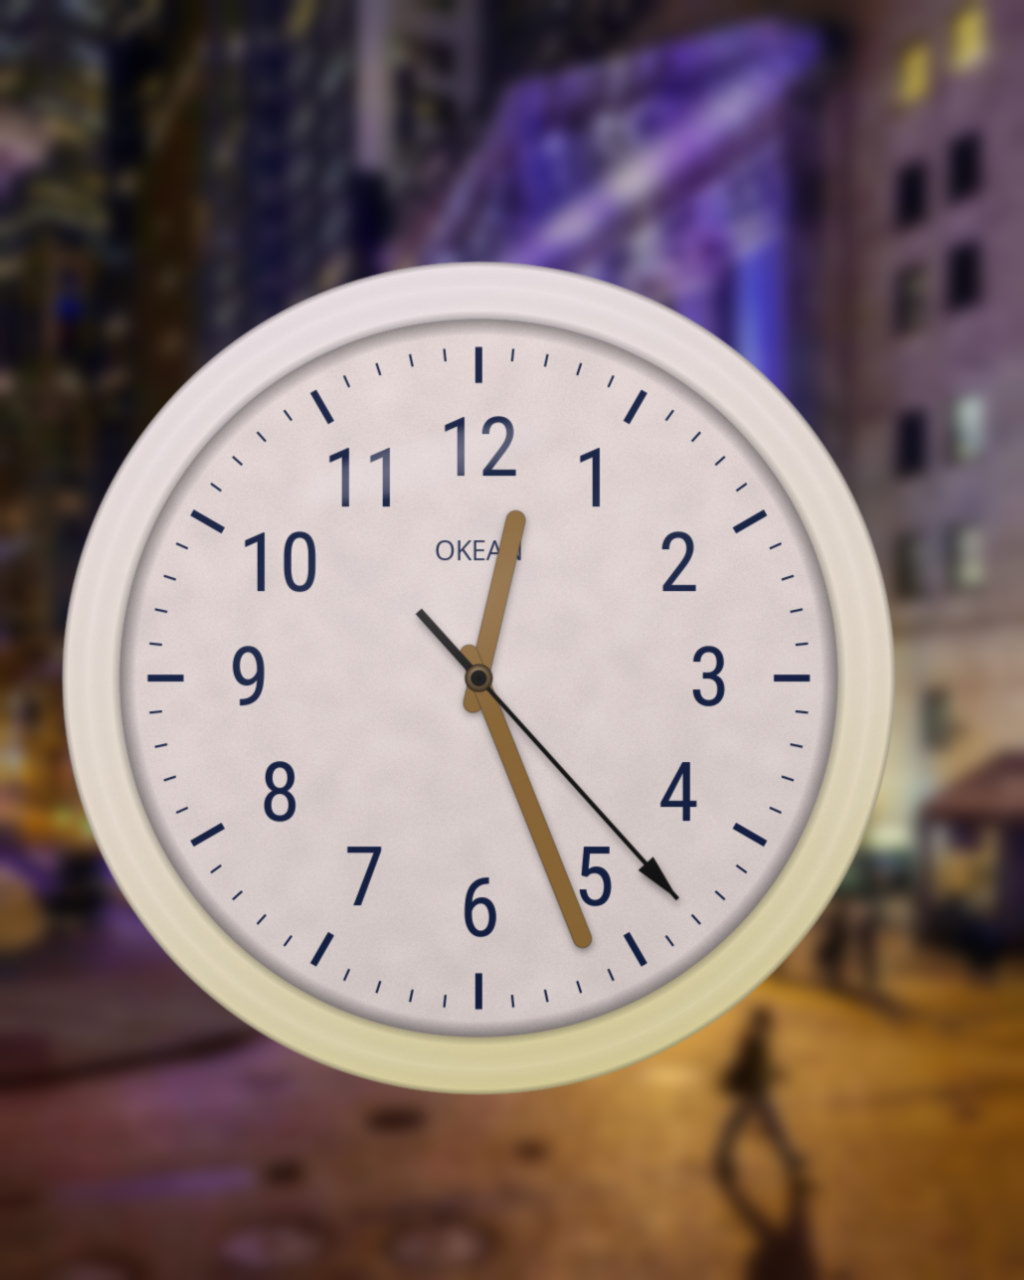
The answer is 12 h 26 min 23 s
